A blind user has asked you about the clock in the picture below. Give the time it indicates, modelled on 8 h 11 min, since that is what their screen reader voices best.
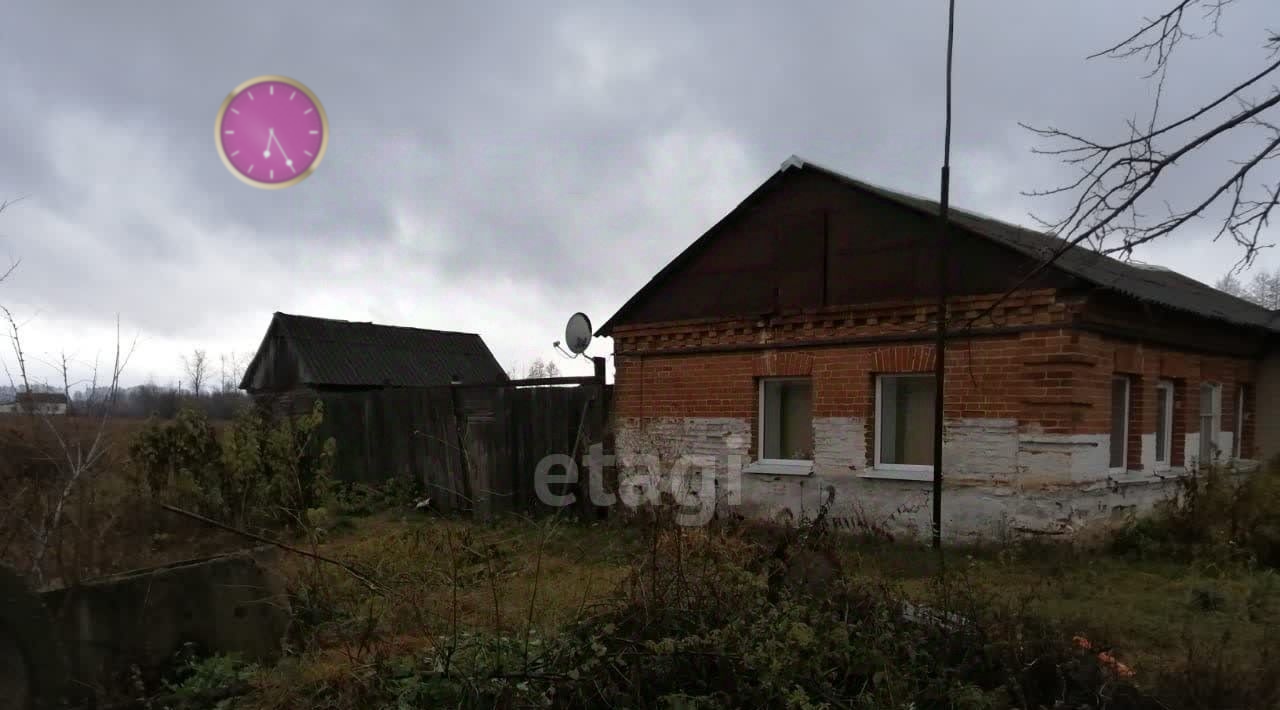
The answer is 6 h 25 min
